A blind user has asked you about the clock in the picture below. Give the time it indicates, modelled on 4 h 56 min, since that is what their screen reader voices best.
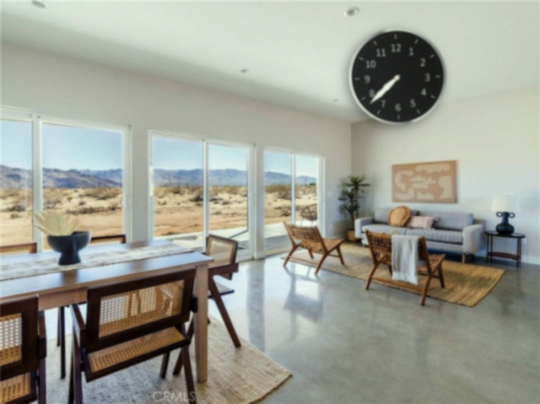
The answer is 7 h 38 min
